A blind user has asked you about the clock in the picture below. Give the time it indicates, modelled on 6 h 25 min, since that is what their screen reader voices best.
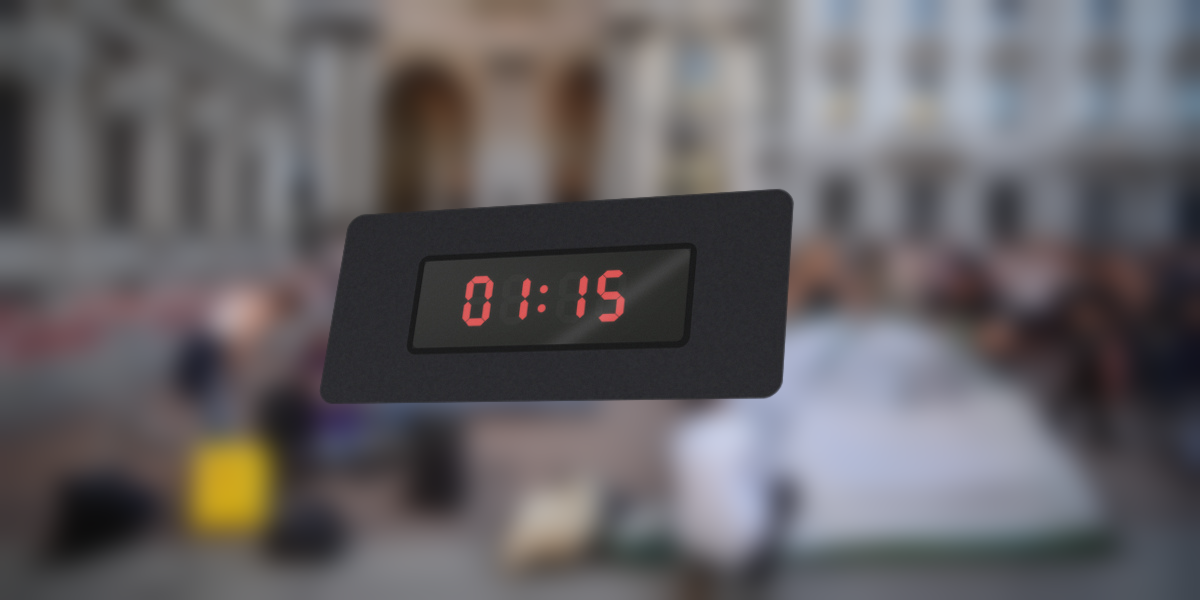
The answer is 1 h 15 min
